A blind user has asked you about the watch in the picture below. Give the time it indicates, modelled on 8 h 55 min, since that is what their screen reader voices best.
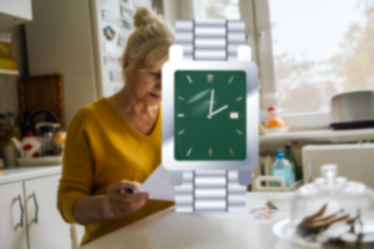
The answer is 2 h 01 min
